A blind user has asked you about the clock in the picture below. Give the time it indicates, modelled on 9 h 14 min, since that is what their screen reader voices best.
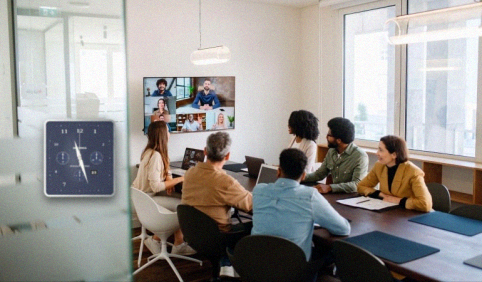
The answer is 11 h 27 min
